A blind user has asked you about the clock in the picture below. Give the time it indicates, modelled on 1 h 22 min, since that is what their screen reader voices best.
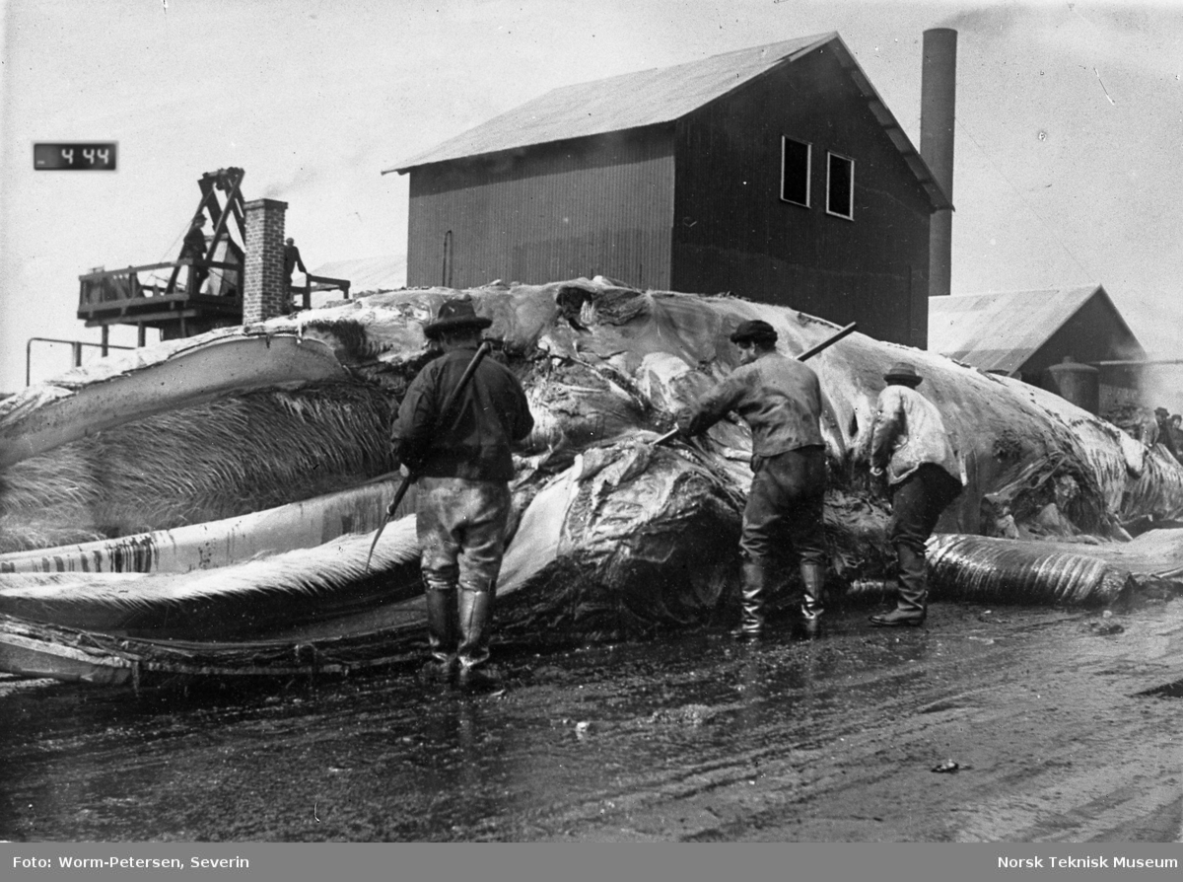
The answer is 4 h 44 min
